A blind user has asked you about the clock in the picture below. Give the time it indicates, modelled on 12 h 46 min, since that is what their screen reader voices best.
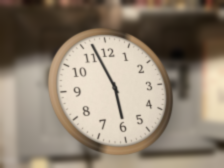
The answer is 5 h 57 min
